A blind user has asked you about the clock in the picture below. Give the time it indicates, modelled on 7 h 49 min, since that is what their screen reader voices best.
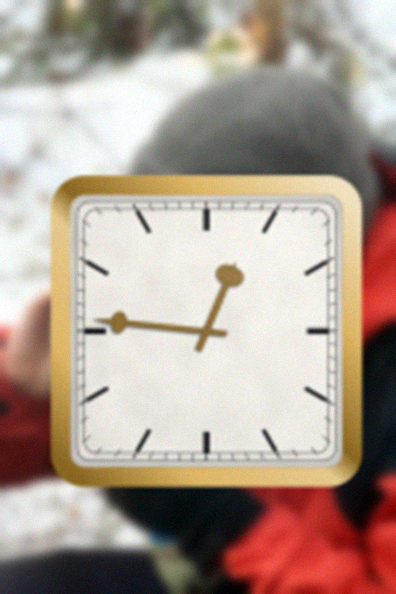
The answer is 12 h 46 min
